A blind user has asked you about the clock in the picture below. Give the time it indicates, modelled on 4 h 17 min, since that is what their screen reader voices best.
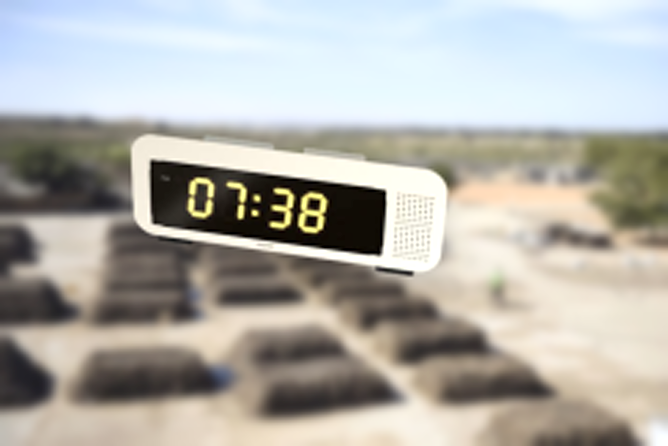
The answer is 7 h 38 min
